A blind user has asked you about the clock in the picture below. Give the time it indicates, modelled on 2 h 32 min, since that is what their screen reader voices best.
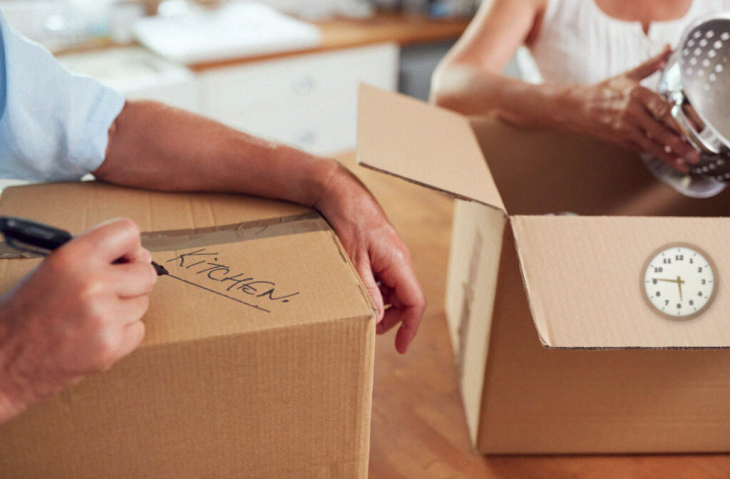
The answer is 5 h 46 min
